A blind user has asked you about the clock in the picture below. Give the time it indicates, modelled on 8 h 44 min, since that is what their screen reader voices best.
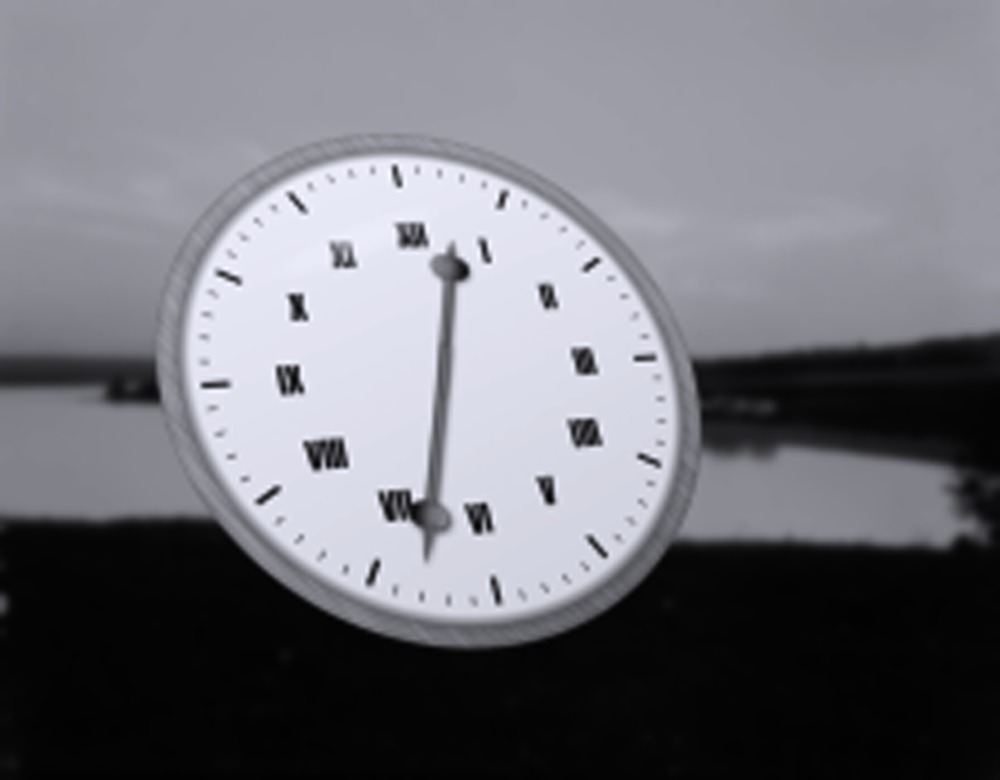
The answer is 12 h 33 min
